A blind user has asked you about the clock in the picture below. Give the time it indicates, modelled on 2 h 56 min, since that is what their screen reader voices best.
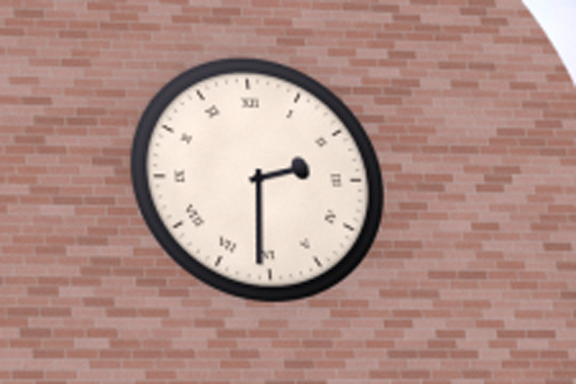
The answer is 2 h 31 min
